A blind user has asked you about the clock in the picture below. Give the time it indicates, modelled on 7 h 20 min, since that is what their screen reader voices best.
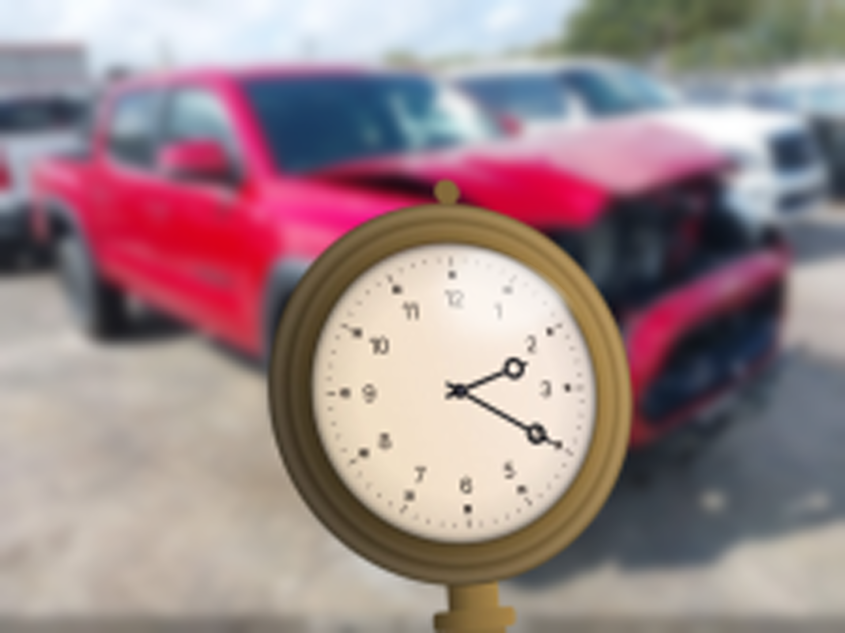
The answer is 2 h 20 min
